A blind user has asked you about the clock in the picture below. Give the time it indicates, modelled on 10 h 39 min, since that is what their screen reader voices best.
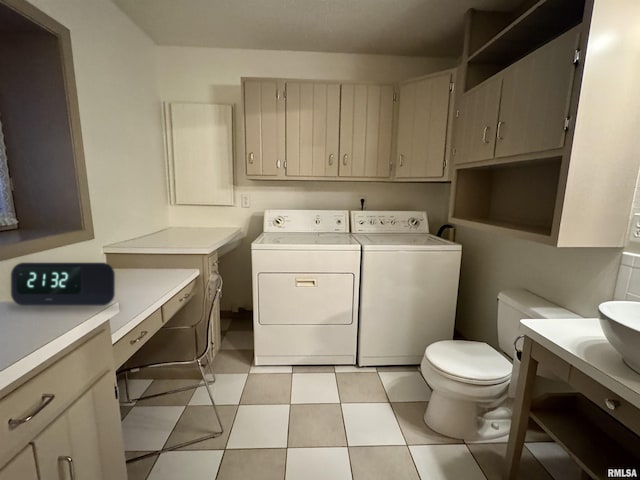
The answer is 21 h 32 min
